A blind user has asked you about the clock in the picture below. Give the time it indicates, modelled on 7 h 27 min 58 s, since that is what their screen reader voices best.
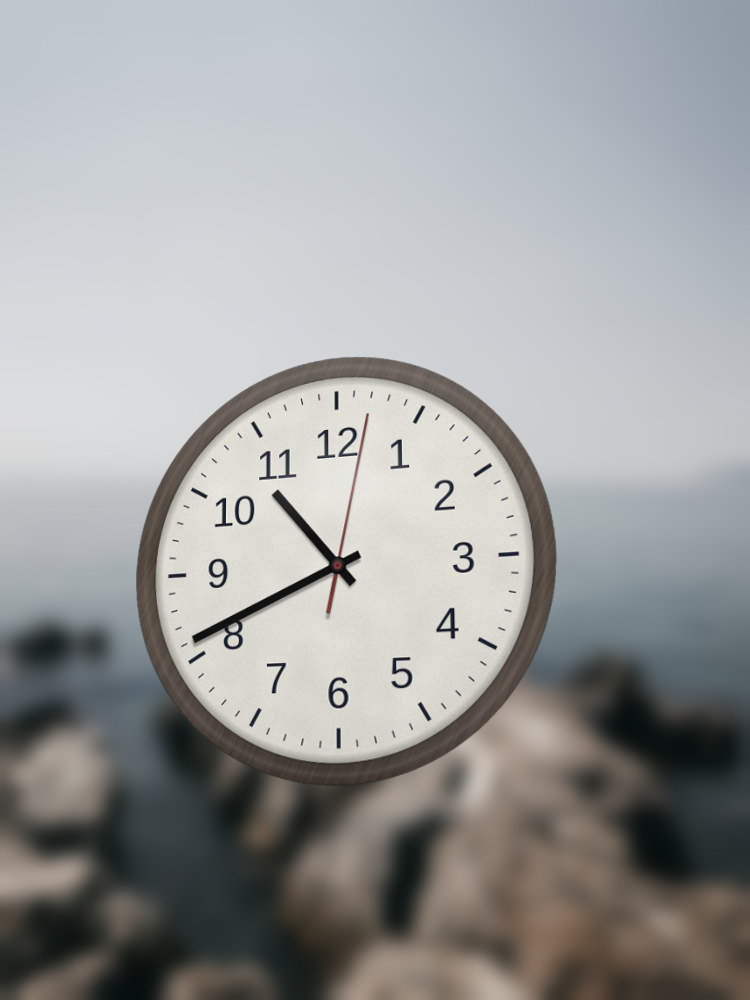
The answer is 10 h 41 min 02 s
